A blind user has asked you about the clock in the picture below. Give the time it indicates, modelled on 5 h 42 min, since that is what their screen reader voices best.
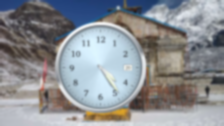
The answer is 4 h 24 min
